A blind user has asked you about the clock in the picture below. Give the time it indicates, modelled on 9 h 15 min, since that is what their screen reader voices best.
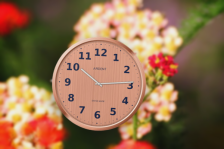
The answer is 10 h 14 min
